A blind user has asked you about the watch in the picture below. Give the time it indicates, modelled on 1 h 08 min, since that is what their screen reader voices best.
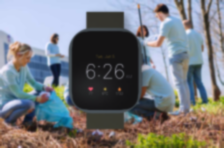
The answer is 6 h 26 min
